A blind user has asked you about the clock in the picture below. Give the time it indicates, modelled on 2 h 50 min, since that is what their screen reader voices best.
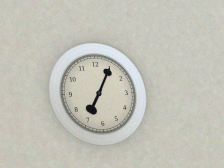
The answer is 7 h 05 min
